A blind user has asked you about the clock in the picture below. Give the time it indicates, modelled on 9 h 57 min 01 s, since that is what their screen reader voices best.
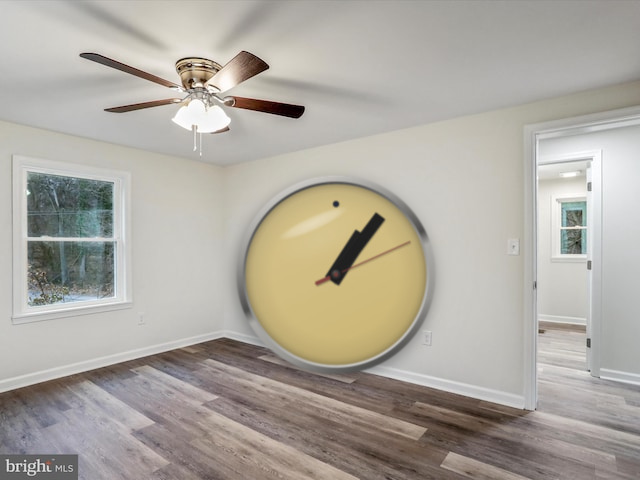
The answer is 1 h 06 min 11 s
